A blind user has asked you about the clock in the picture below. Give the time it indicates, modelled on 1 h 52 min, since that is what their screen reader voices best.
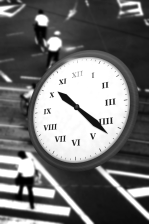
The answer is 10 h 22 min
